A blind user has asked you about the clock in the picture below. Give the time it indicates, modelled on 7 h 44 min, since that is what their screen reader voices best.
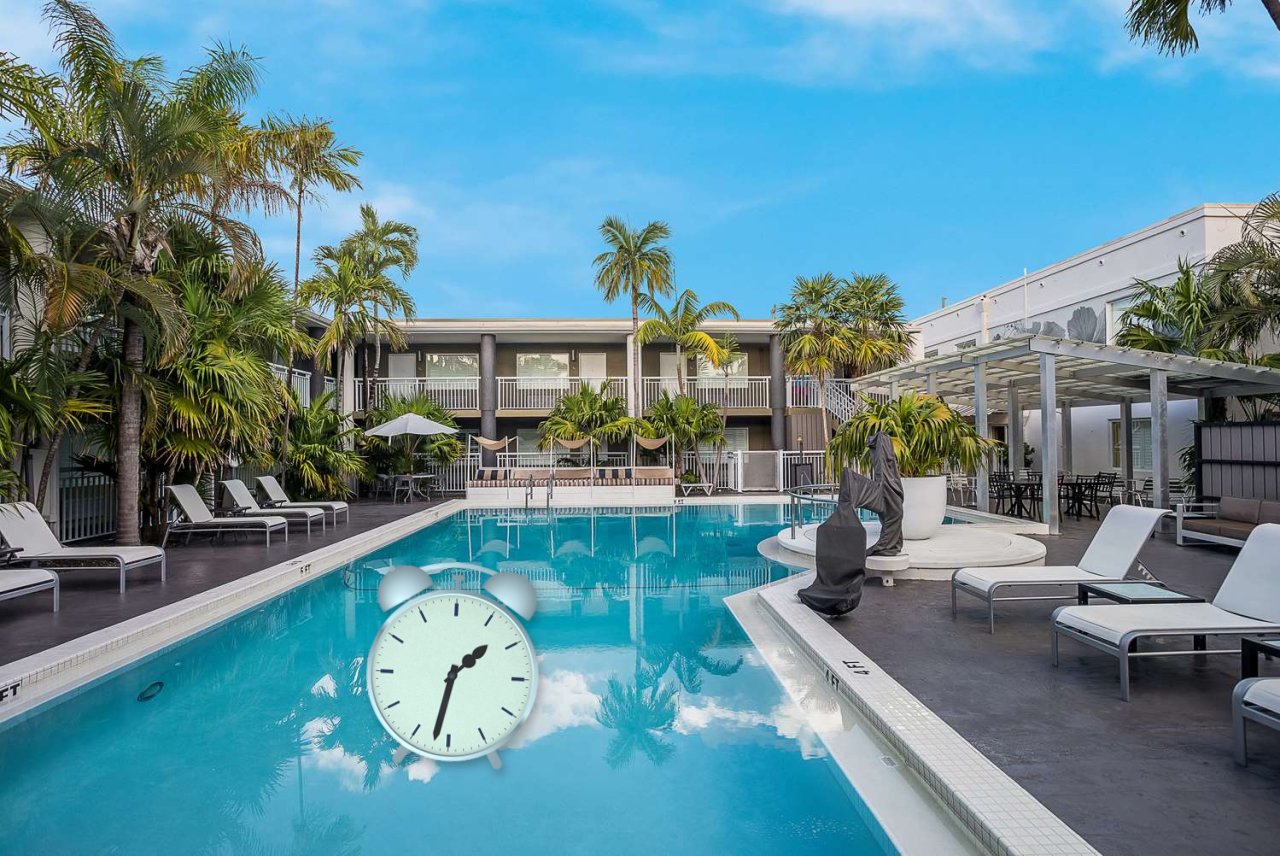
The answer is 1 h 32 min
